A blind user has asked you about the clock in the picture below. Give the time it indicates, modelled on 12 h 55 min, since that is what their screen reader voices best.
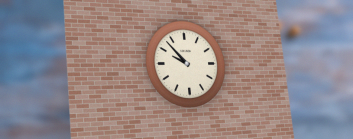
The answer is 9 h 53 min
